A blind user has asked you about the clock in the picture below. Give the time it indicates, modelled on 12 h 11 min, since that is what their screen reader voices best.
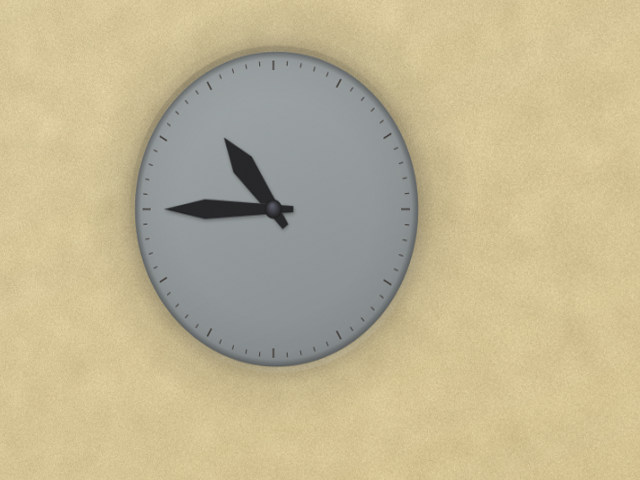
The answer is 10 h 45 min
